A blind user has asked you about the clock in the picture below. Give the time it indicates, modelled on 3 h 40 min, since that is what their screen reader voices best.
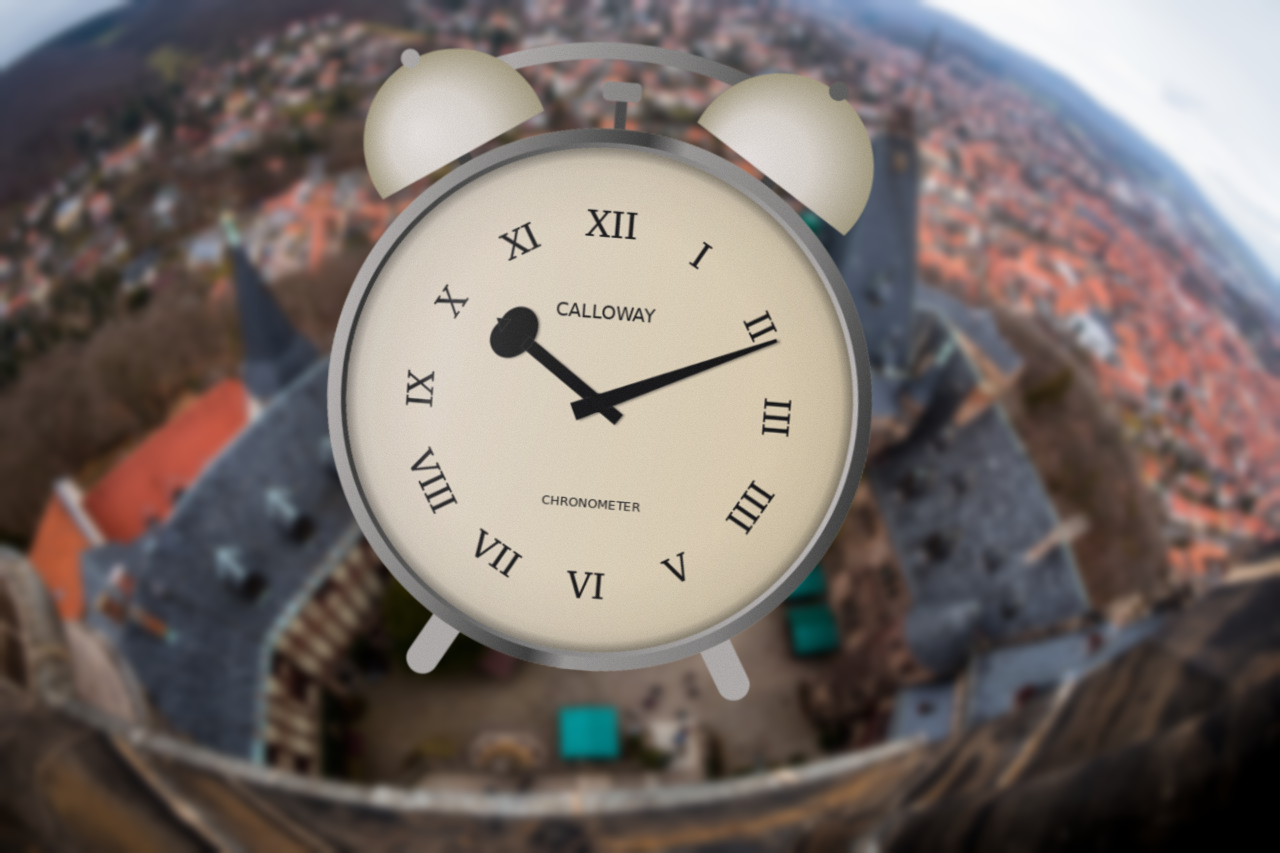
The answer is 10 h 11 min
